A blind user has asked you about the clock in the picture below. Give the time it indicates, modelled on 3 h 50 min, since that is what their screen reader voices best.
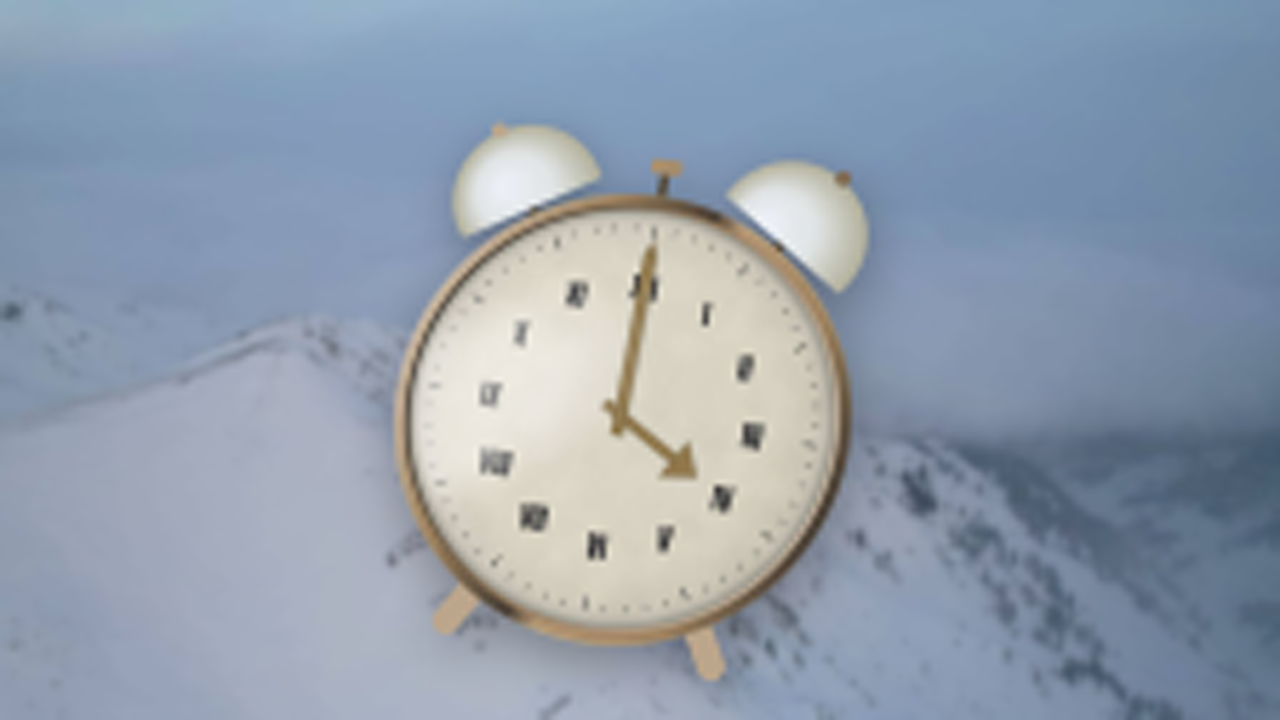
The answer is 4 h 00 min
